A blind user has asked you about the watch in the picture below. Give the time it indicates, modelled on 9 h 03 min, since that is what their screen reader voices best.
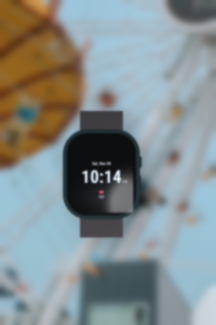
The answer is 10 h 14 min
